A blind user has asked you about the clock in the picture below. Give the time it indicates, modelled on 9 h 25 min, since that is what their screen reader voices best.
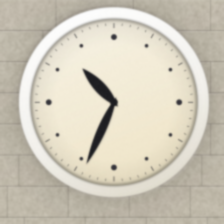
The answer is 10 h 34 min
